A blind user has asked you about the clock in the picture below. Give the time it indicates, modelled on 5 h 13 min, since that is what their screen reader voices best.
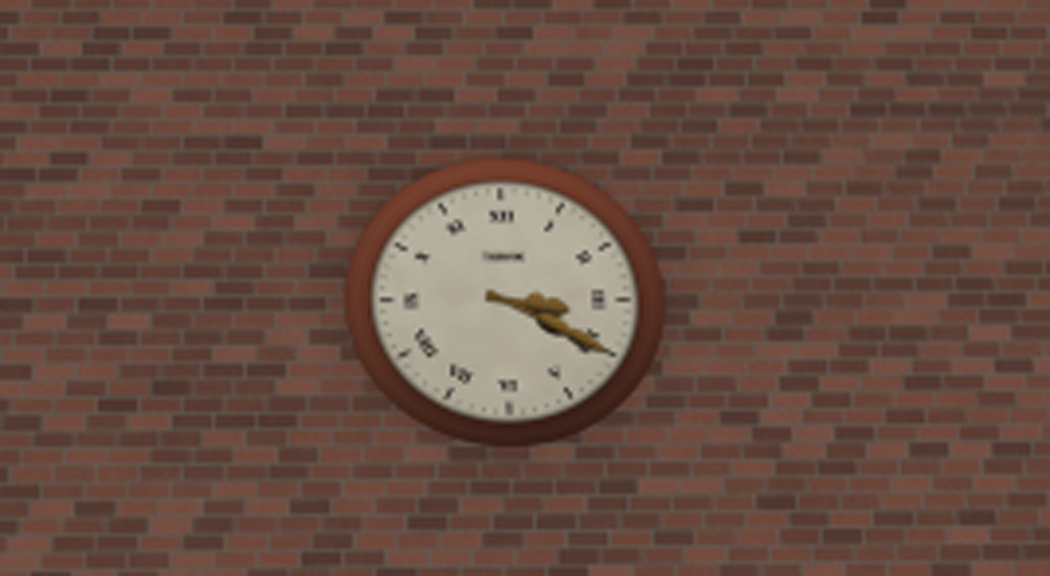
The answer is 3 h 20 min
